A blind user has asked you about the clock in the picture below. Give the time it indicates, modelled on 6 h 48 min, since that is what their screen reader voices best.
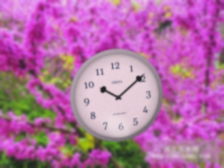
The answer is 10 h 09 min
